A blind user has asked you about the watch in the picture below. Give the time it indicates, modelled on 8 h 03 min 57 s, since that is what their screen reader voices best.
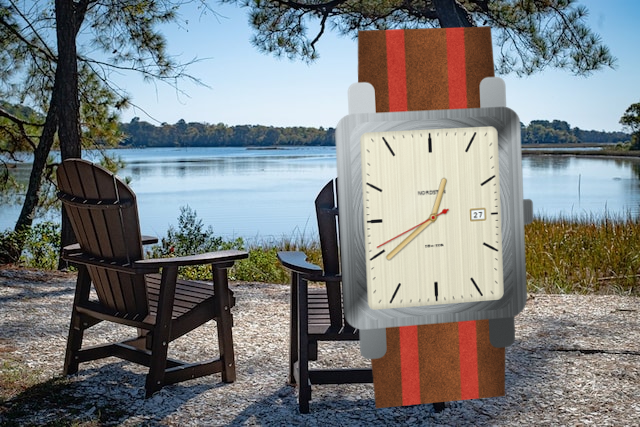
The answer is 12 h 38 min 41 s
